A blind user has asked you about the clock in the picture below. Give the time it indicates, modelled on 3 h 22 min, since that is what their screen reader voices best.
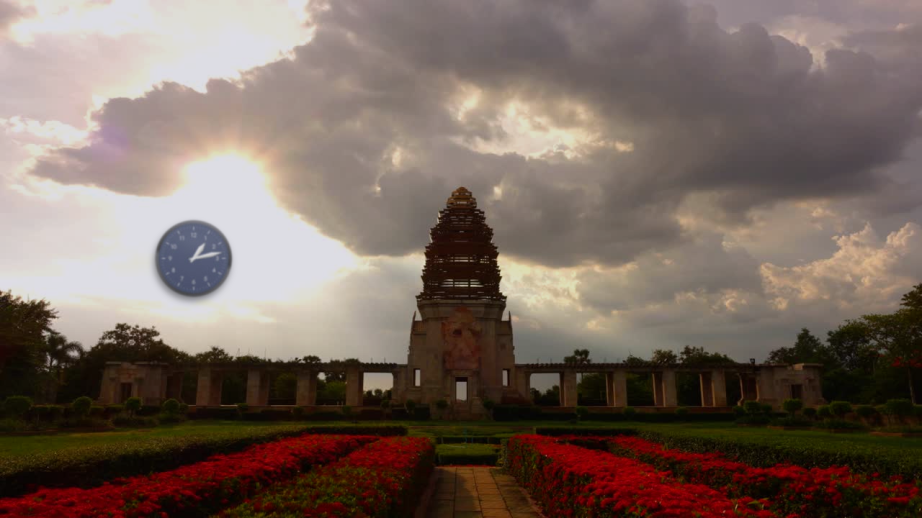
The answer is 1 h 13 min
